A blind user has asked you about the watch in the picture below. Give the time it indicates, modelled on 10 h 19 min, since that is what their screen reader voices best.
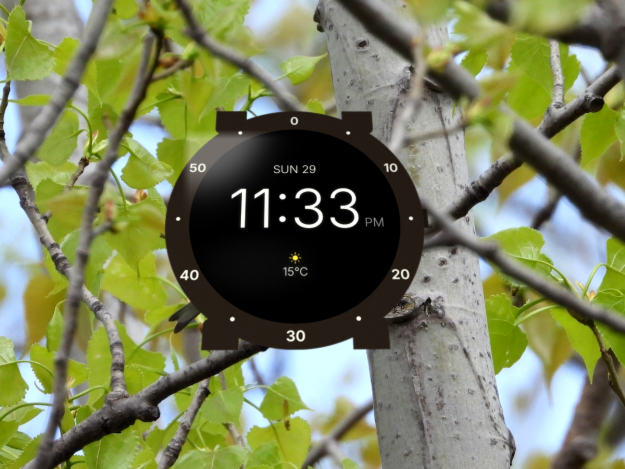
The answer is 11 h 33 min
